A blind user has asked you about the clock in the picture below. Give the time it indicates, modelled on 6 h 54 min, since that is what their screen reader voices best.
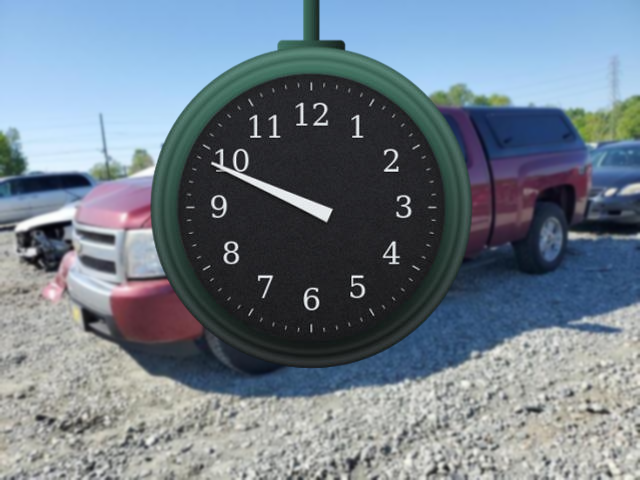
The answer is 9 h 49 min
